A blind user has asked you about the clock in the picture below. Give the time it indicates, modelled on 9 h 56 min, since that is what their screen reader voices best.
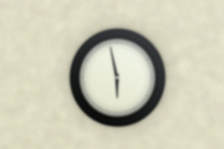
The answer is 5 h 58 min
